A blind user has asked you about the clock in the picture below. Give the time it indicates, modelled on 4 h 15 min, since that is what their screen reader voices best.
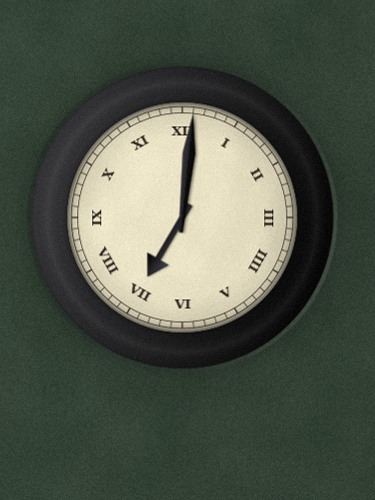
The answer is 7 h 01 min
